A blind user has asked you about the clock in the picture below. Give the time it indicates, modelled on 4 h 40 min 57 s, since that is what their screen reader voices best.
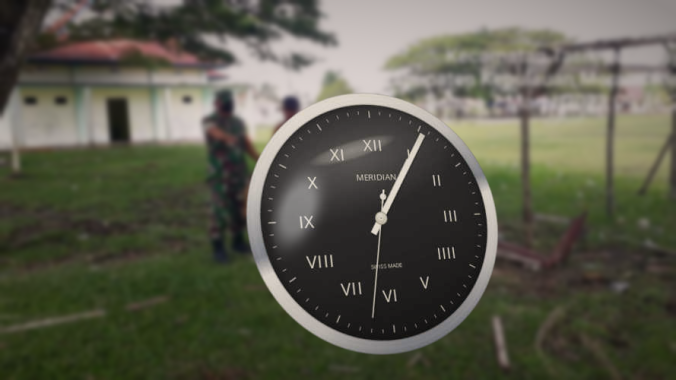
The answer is 1 h 05 min 32 s
